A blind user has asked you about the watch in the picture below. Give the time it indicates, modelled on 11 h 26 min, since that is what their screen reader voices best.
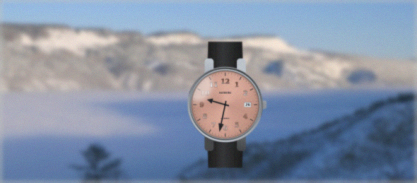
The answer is 9 h 32 min
